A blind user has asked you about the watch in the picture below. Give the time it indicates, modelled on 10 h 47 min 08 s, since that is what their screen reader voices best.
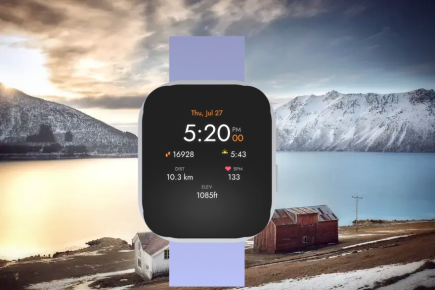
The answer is 5 h 20 min 00 s
